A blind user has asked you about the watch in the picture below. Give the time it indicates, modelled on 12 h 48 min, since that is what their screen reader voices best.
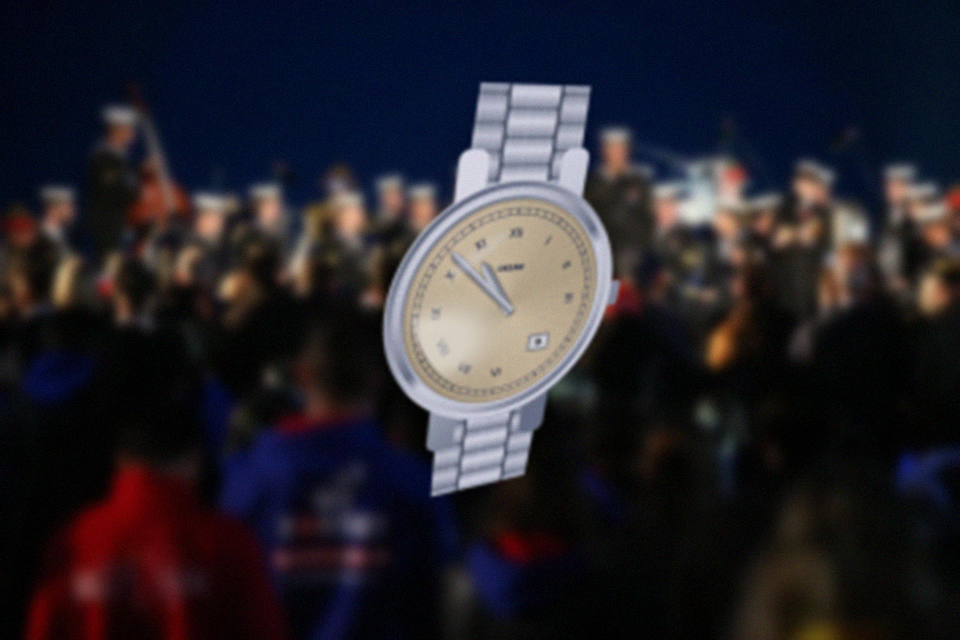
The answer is 10 h 52 min
